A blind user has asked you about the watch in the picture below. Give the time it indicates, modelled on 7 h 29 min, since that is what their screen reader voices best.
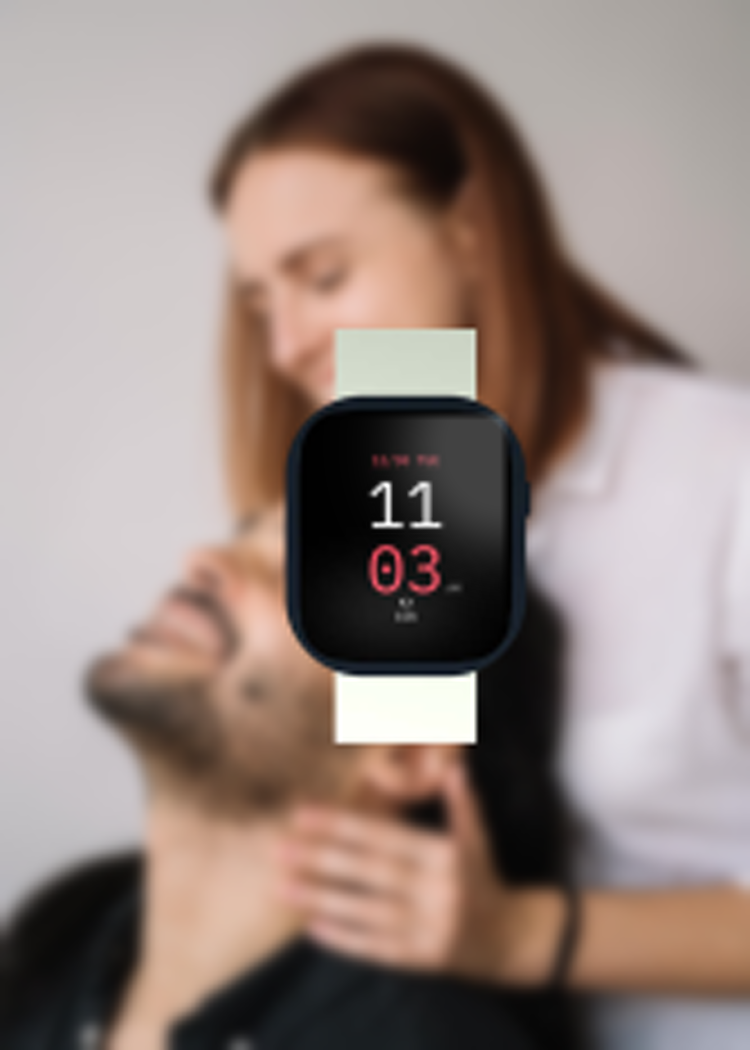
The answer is 11 h 03 min
